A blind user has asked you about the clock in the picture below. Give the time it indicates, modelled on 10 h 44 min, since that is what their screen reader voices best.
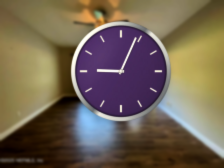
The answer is 9 h 04 min
